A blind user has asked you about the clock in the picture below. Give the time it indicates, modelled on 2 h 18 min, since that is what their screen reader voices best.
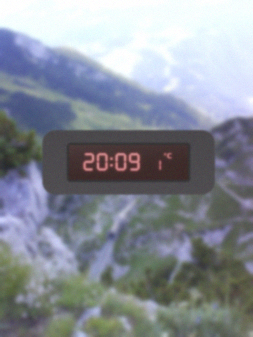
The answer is 20 h 09 min
